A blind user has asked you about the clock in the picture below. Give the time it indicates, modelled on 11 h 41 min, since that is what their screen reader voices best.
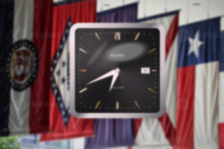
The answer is 6 h 41 min
